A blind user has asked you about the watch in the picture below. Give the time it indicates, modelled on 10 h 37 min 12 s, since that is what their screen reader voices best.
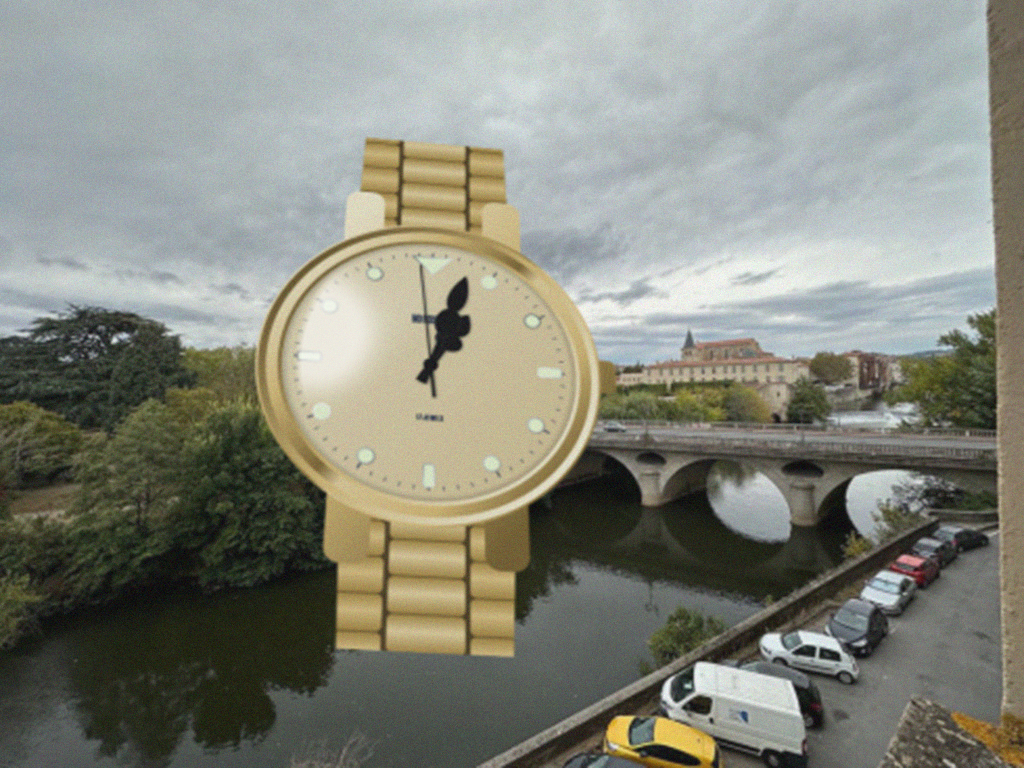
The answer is 1 h 02 min 59 s
